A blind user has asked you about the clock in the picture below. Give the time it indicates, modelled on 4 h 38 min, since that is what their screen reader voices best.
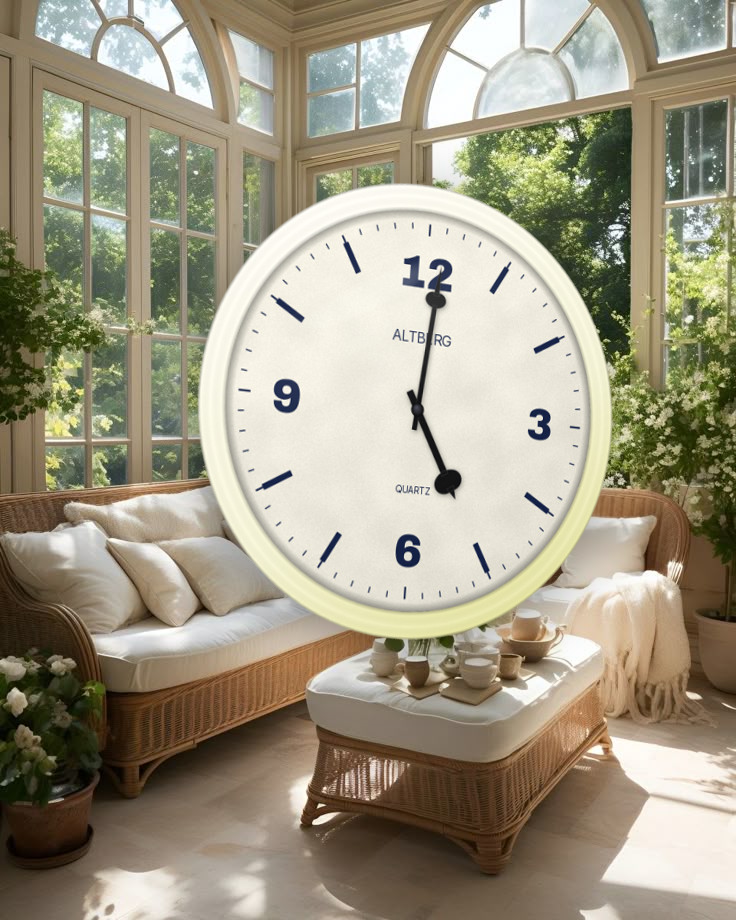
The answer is 5 h 01 min
